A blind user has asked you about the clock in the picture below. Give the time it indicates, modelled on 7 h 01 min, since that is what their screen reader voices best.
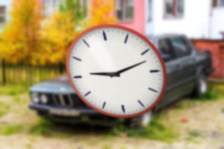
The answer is 9 h 12 min
